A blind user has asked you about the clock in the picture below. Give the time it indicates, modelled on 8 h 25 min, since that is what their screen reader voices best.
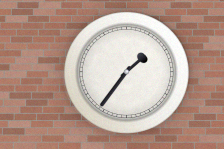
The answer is 1 h 36 min
